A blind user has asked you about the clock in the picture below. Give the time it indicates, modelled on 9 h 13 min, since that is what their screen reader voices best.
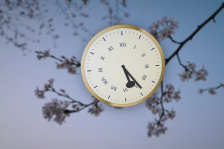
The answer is 5 h 24 min
